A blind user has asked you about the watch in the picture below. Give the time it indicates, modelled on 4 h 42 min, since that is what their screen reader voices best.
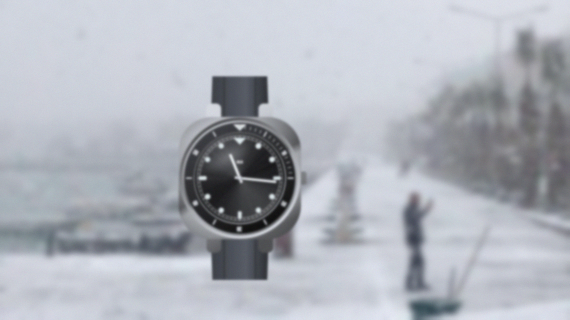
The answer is 11 h 16 min
